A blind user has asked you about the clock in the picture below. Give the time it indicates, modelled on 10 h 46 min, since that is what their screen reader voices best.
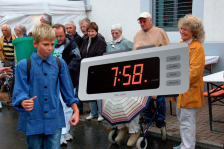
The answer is 7 h 58 min
